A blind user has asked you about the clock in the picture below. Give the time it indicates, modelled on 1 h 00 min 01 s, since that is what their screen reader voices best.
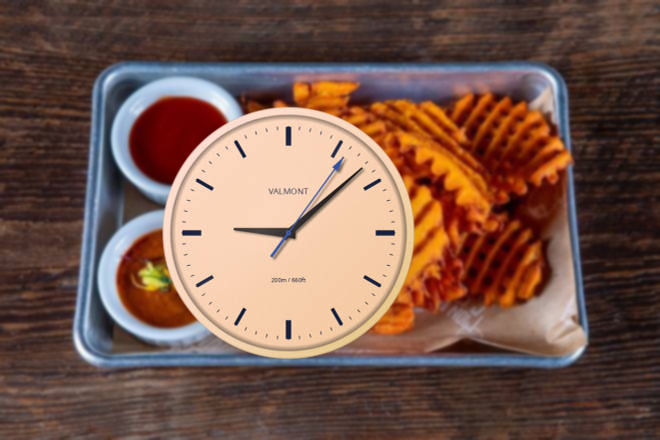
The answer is 9 h 08 min 06 s
